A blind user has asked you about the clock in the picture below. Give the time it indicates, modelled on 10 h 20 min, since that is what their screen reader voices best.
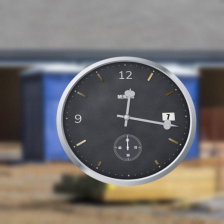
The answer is 12 h 17 min
